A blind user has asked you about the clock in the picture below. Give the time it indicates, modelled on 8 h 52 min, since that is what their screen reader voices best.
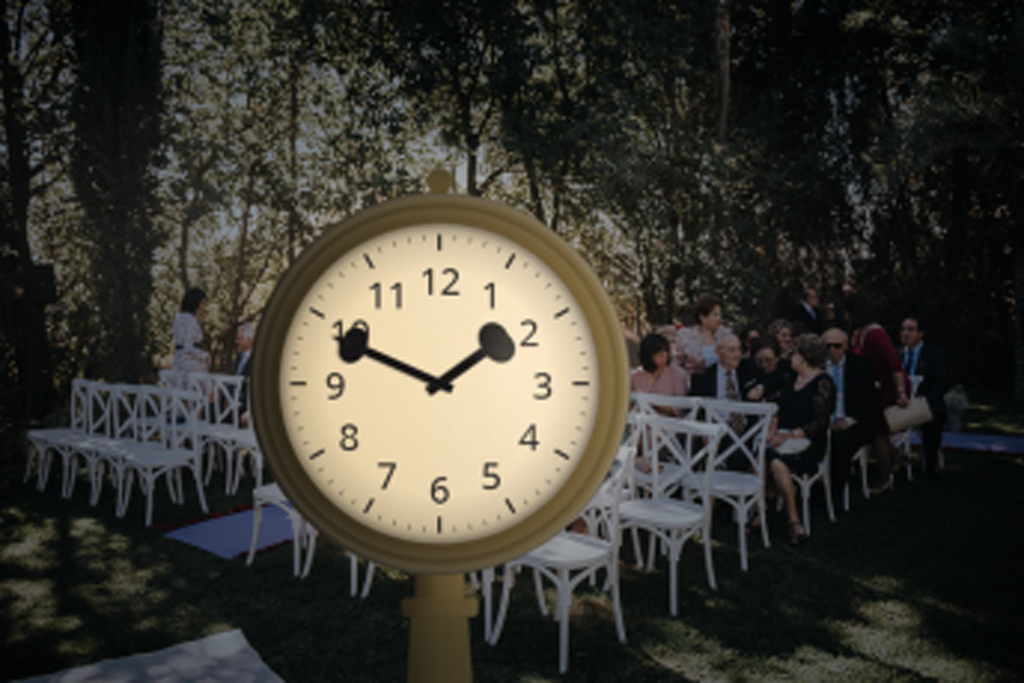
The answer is 1 h 49 min
